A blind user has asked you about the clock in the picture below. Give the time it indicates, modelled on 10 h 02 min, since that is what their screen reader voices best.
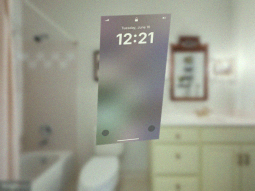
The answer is 12 h 21 min
